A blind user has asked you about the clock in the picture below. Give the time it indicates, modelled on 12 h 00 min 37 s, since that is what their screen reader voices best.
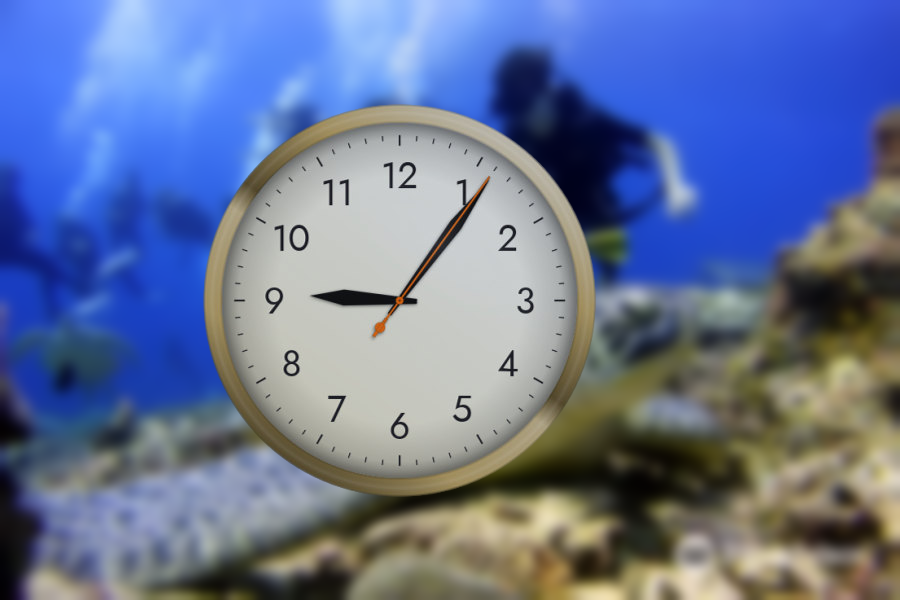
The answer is 9 h 06 min 06 s
